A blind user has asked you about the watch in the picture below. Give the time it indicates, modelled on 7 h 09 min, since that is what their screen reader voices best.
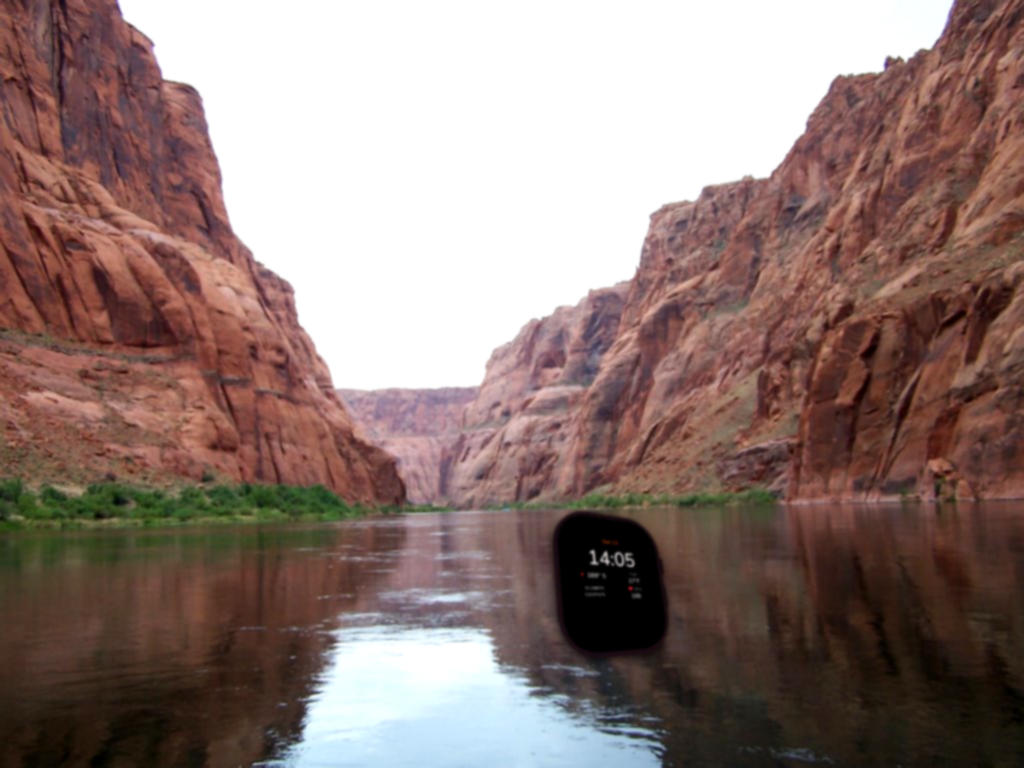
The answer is 14 h 05 min
